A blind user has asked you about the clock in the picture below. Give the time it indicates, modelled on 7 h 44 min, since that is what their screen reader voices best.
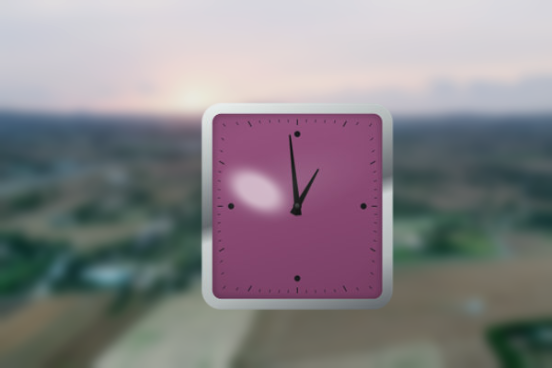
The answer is 12 h 59 min
